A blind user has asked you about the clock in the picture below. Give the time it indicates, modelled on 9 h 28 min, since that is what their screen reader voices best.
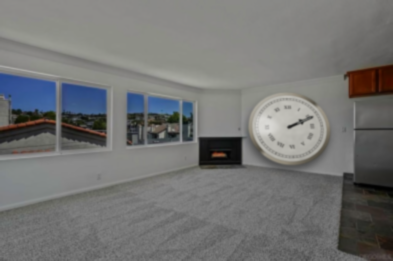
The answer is 2 h 11 min
